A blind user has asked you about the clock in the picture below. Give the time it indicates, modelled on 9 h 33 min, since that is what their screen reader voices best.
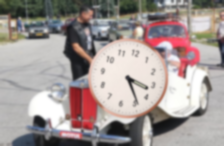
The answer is 3 h 24 min
